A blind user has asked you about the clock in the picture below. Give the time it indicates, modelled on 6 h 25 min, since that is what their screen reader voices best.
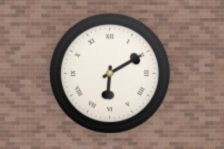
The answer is 6 h 10 min
